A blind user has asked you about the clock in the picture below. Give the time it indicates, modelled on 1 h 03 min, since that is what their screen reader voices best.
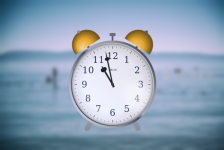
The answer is 10 h 58 min
